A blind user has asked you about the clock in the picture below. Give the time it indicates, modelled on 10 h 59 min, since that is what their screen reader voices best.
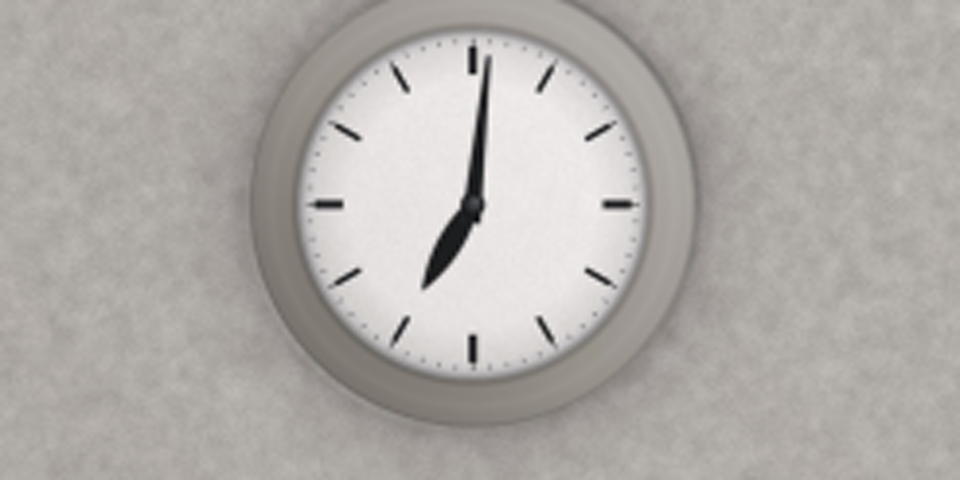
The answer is 7 h 01 min
